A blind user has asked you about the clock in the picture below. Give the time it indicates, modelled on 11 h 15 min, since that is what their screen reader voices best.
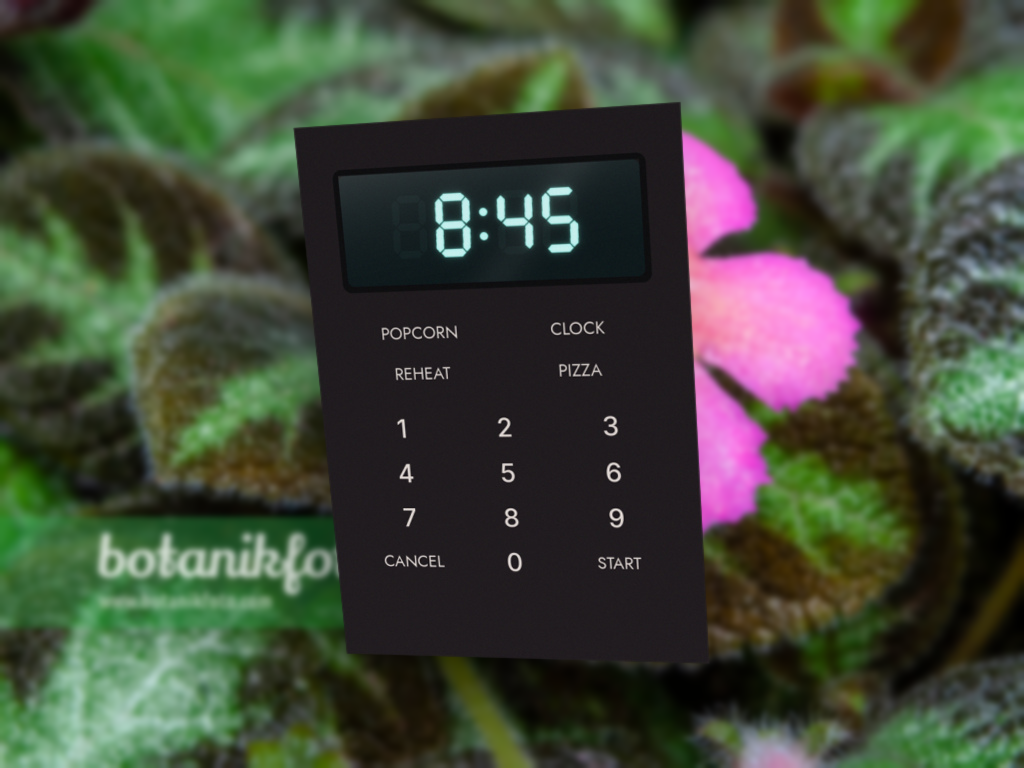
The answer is 8 h 45 min
